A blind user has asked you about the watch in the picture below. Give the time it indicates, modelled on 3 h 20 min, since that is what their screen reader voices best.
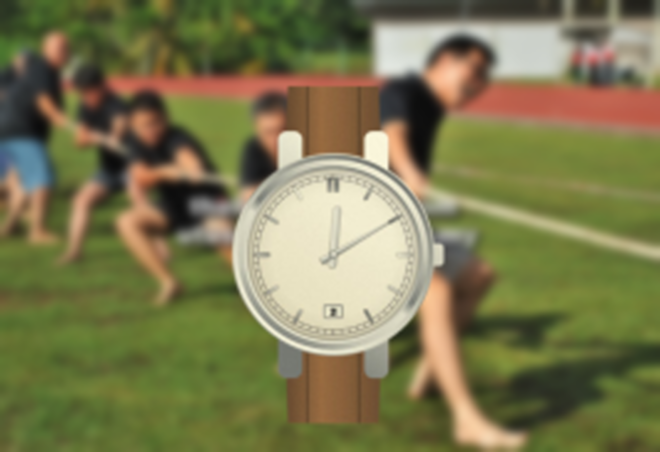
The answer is 12 h 10 min
